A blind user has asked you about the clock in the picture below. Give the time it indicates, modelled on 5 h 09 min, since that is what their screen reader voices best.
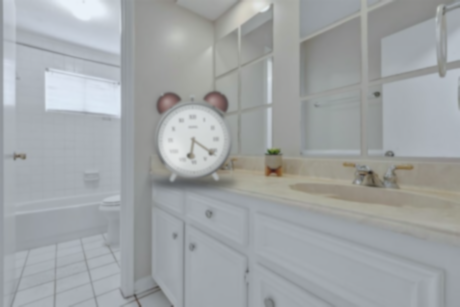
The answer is 6 h 21 min
